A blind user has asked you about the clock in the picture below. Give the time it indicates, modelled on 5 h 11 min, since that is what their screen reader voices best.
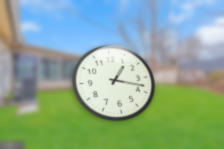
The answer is 1 h 18 min
